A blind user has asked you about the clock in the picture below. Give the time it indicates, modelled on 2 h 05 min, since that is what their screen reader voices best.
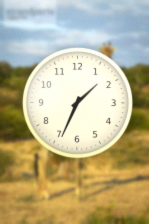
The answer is 1 h 34 min
